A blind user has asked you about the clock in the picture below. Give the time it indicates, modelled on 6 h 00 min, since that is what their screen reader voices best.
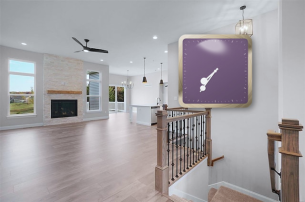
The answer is 7 h 36 min
